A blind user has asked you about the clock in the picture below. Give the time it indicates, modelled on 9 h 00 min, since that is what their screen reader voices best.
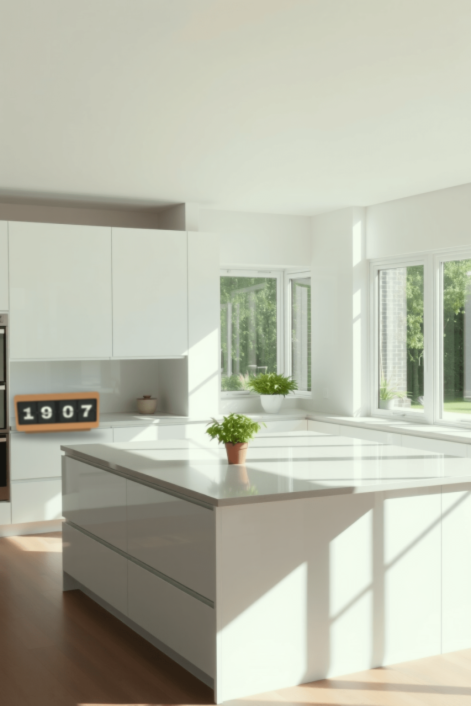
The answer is 19 h 07 min
